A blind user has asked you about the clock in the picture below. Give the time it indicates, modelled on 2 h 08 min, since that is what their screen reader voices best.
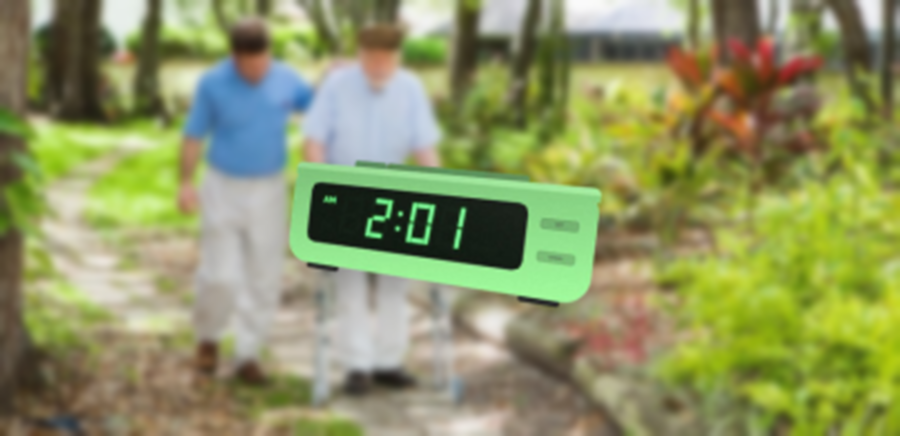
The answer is 2 h 01 min
